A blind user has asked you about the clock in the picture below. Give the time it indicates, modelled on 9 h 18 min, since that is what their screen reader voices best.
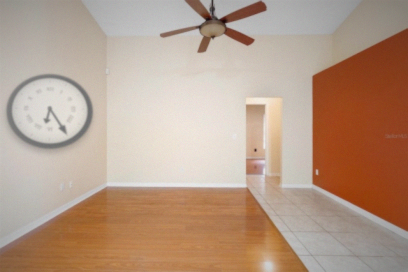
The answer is 6 h 25 min
